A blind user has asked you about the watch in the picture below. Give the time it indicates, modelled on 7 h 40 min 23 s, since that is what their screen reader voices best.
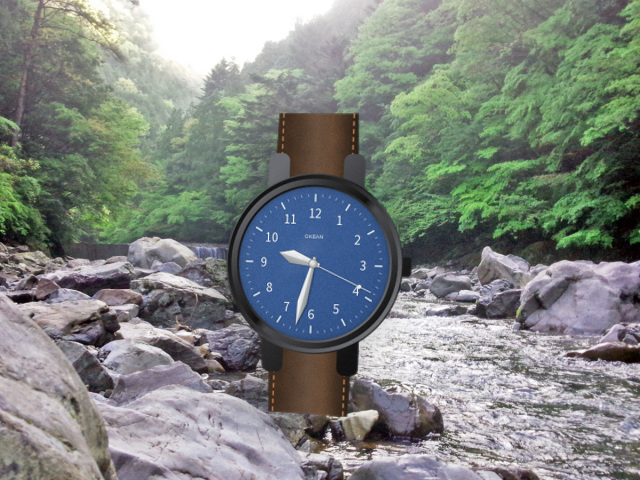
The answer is 9 h 32 min 19 s
